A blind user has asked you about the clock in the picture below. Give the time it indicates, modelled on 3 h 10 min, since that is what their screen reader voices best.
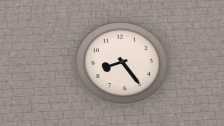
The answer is 8 h 25 min
